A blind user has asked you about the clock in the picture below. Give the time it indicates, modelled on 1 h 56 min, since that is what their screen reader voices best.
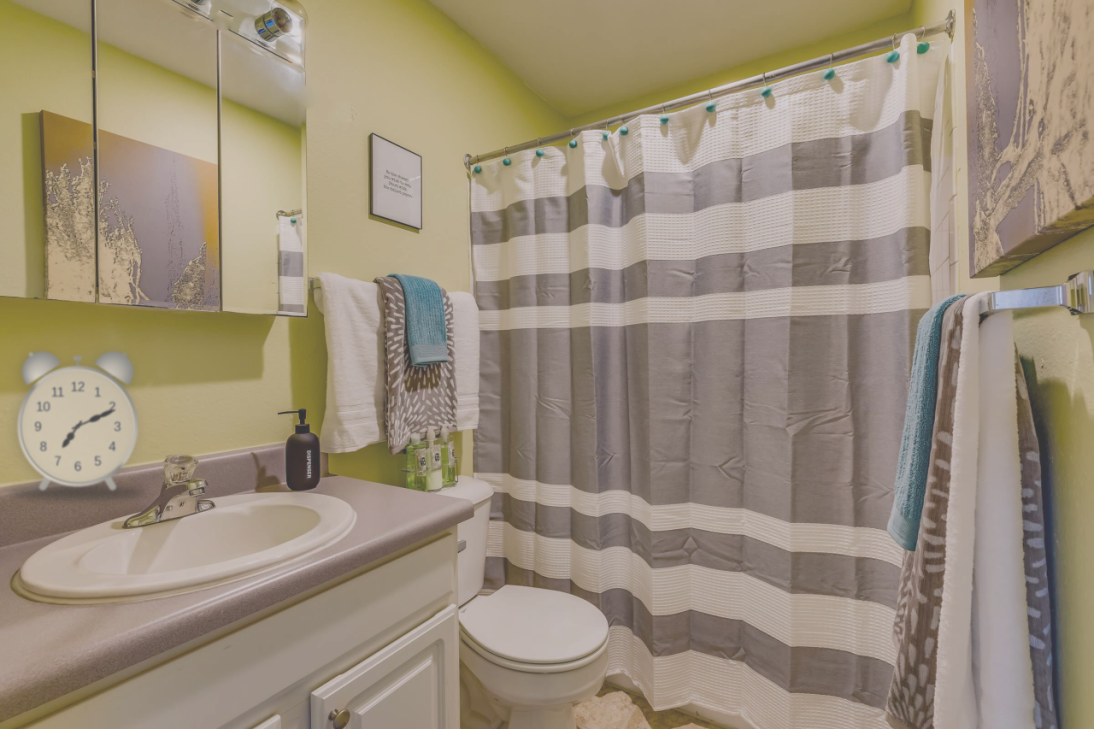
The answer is 7 h 11 min
